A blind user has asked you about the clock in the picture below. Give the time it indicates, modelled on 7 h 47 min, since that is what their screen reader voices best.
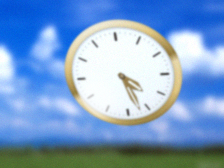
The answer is 4 h 27 min
